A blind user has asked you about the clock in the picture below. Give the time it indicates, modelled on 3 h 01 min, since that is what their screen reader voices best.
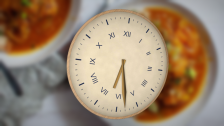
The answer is 6 h 28 min
